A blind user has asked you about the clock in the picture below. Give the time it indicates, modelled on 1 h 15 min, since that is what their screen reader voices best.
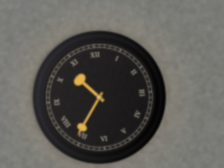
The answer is 10 h 36 min
